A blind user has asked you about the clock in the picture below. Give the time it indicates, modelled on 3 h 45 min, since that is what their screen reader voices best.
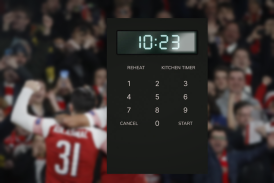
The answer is 10 h 23 min
